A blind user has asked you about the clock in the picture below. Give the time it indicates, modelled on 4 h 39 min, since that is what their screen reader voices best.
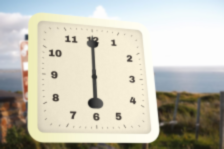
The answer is 6 h 00 min
